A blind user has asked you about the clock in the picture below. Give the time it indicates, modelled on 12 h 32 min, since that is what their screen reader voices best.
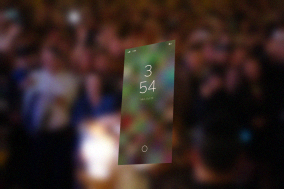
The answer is 3 h 54 min
